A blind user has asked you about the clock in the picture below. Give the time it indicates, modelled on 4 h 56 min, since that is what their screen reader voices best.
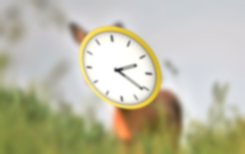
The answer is 2 h 21 min
